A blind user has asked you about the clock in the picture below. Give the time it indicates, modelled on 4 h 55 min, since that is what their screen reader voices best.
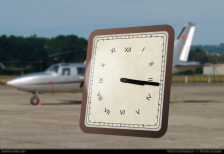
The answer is 3 h 16 min
